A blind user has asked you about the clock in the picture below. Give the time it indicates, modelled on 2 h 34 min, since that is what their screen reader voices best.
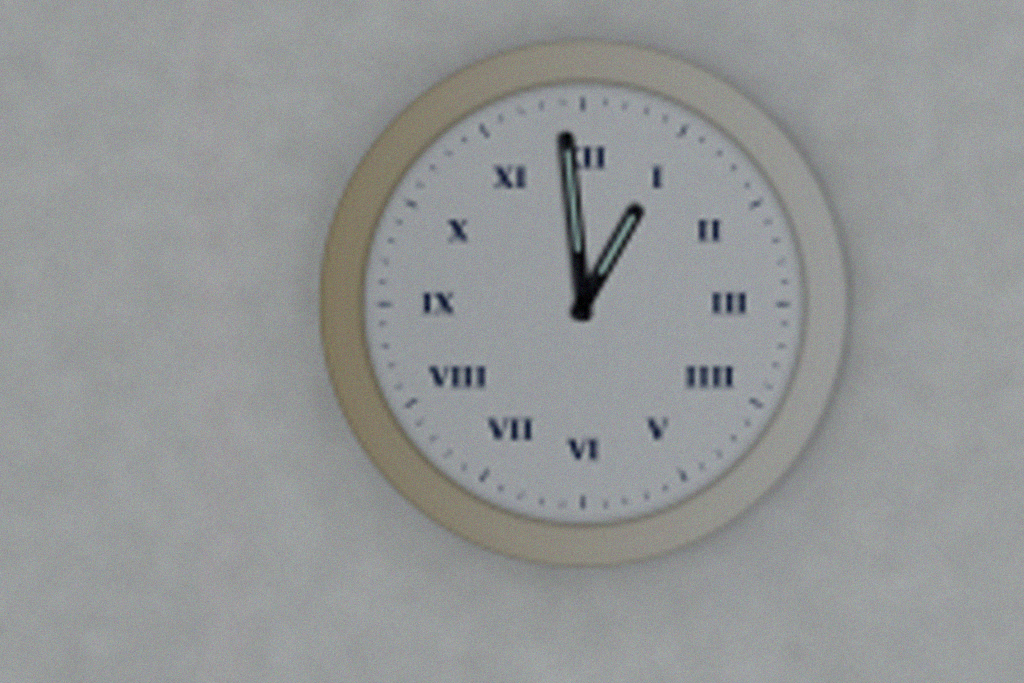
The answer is 12 h 59 min
